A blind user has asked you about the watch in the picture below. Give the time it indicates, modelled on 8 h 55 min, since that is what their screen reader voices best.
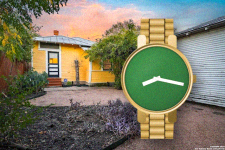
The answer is 8 h 17 min
